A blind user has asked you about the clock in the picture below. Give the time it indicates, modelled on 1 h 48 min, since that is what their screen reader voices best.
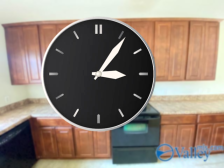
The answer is 3 h 06 min
